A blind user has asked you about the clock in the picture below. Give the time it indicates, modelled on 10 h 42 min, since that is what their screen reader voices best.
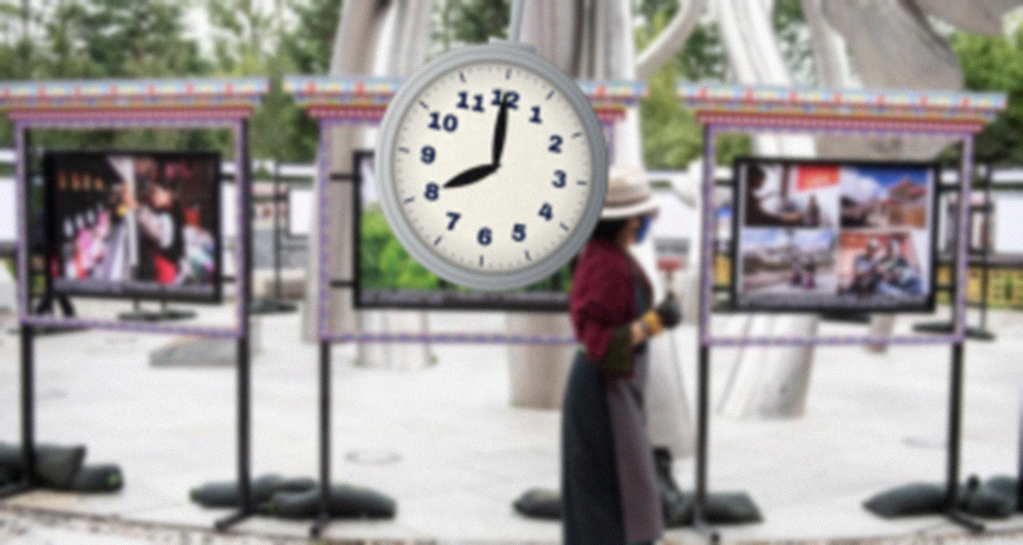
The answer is 8 h 00 min
